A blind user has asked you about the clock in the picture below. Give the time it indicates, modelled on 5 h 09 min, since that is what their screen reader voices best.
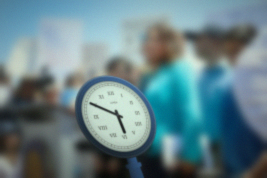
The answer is 5 h 50 min
